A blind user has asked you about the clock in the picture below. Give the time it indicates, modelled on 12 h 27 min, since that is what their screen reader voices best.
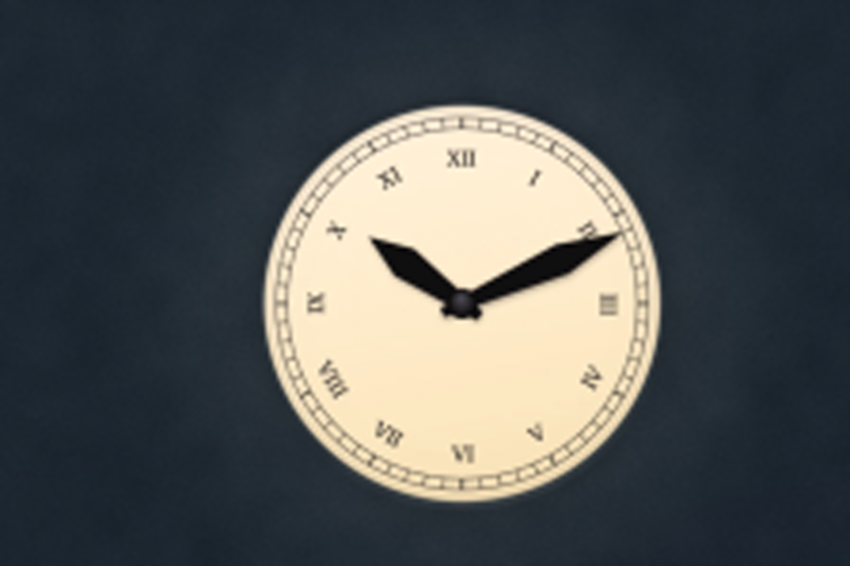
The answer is 10 h 11 min
